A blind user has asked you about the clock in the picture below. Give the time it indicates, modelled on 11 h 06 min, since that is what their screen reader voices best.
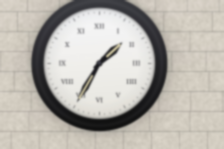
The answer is 1 h 35 min
